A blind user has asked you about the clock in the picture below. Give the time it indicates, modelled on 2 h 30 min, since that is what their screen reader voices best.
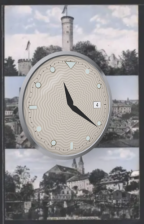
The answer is 11 h 21 min
